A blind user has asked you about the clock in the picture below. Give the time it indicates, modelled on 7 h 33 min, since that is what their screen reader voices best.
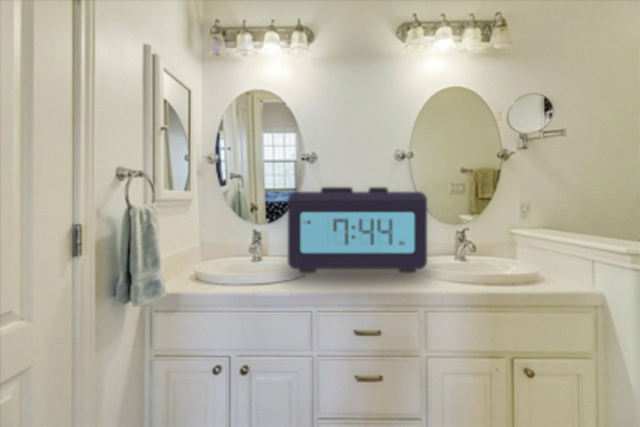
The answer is 7 h 44 min
